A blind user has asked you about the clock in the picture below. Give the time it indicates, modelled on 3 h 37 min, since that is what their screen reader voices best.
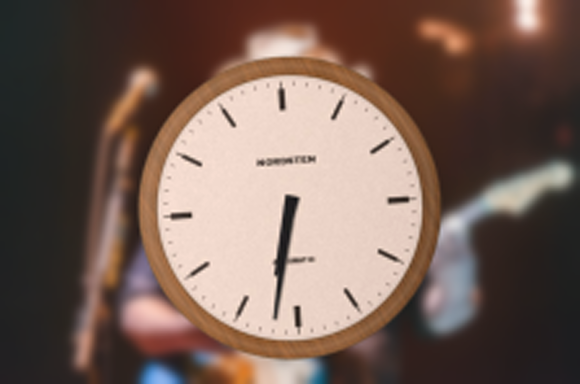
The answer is 6 h 32 min
